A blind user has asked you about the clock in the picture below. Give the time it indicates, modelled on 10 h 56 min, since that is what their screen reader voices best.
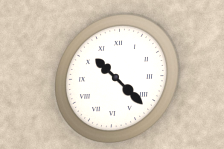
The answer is 10 h 22 min
